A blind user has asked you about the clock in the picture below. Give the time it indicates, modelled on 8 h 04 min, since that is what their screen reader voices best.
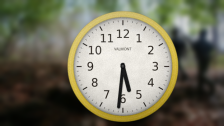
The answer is 5 h 31 min
